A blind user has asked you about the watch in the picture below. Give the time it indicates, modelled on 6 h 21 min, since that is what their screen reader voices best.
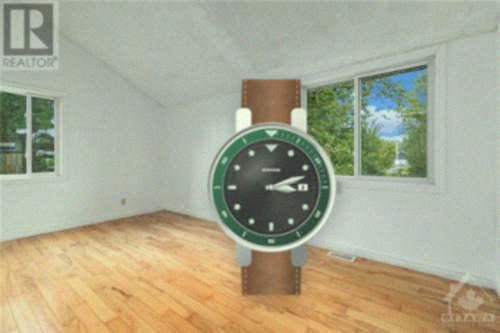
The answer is 3 h 12 min
